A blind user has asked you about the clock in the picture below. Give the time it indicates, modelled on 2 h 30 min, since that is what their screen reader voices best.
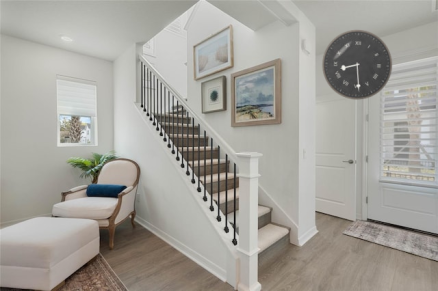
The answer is 8 h 29 min
